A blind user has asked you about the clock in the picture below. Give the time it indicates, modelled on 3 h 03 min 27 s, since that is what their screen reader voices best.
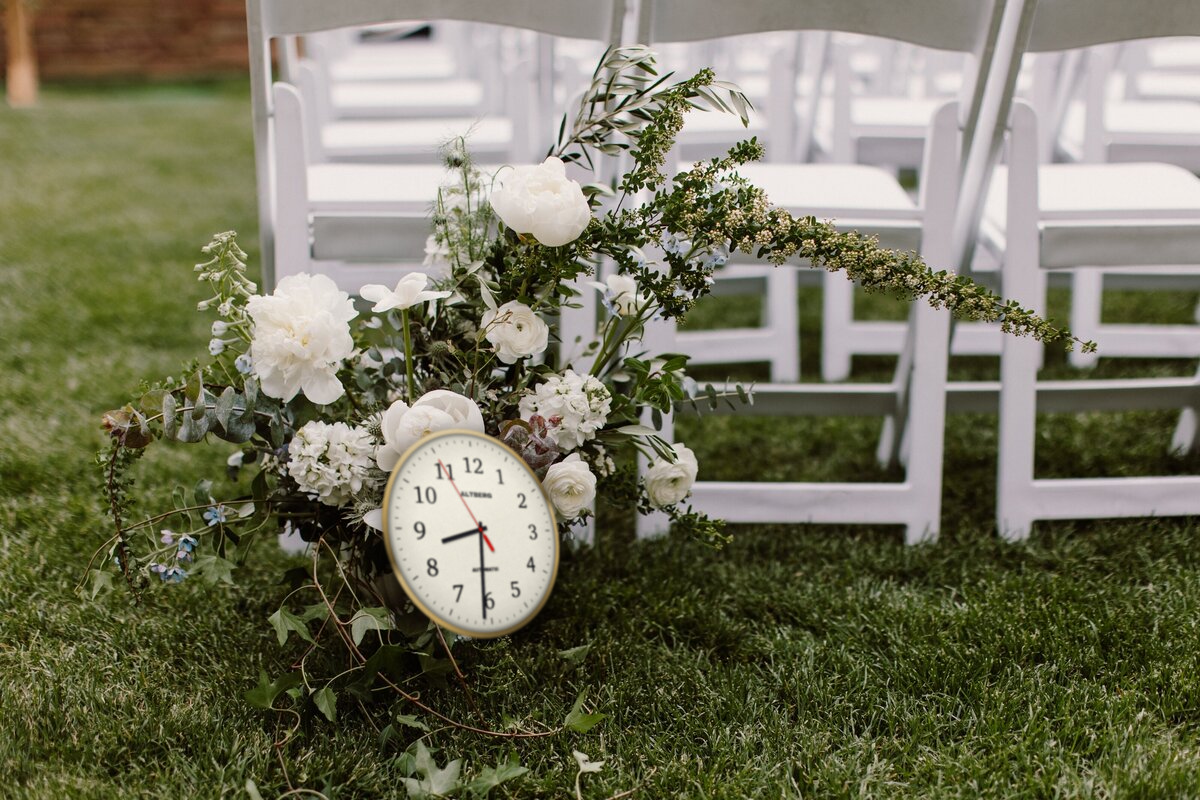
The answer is 8 h 30 min 55 s
